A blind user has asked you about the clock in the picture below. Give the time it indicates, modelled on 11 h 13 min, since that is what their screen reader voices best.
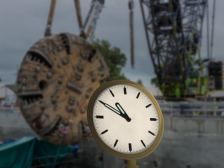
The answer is 10 h 50 min
